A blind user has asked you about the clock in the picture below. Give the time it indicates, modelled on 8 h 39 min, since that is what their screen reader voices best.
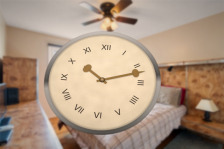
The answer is 10 h 12 min
